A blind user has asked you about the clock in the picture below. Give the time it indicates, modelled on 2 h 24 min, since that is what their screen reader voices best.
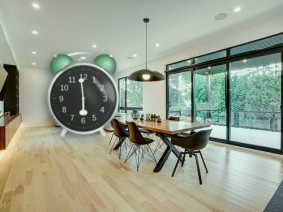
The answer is 5 h 59 min
